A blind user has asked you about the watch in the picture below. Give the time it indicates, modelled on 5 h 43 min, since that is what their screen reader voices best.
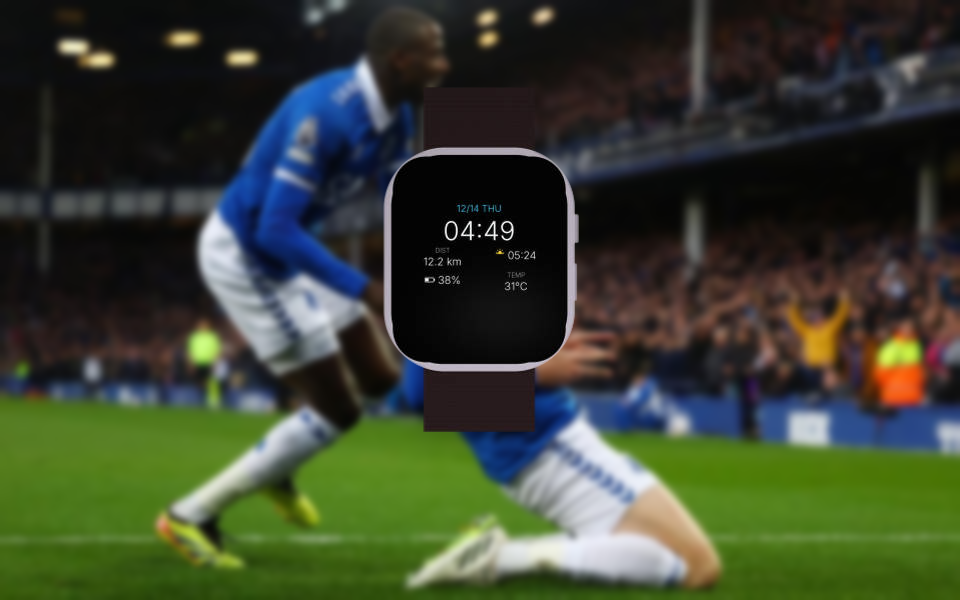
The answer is 4 h 49 min
